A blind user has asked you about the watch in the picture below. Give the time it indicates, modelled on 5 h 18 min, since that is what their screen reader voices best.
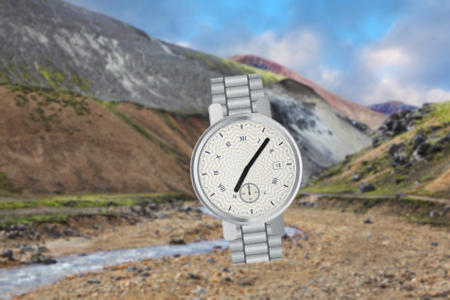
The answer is 7 h 07 min
